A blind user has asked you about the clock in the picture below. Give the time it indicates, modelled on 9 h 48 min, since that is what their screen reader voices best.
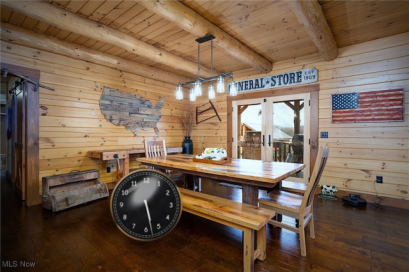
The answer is 5 h 28 min
